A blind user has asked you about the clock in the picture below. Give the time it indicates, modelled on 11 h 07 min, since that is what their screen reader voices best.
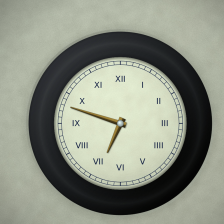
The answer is 6 h 48 min
